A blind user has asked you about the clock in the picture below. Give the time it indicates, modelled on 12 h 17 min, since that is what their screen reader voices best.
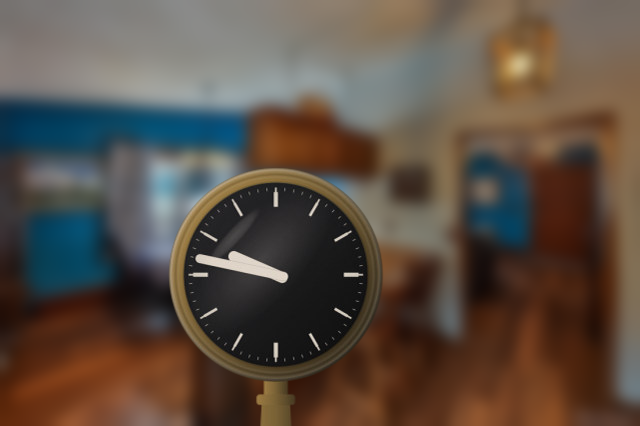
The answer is 9 h 47 min
